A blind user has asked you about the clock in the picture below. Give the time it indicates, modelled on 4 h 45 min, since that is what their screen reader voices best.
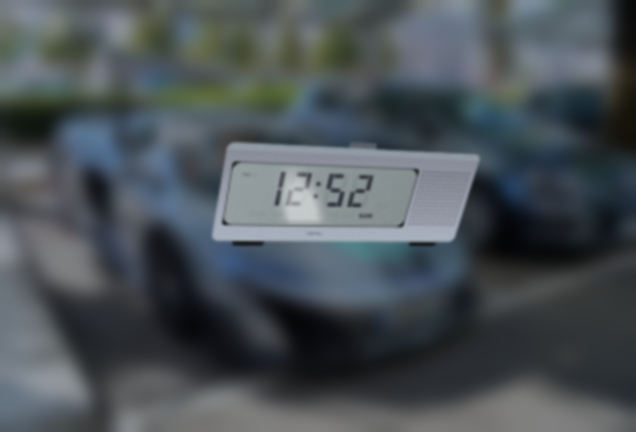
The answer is 12 h 52 min
